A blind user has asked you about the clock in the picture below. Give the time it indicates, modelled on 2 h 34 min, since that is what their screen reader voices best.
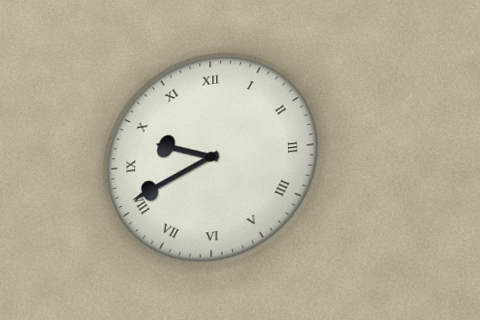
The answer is 9 h 41 min
